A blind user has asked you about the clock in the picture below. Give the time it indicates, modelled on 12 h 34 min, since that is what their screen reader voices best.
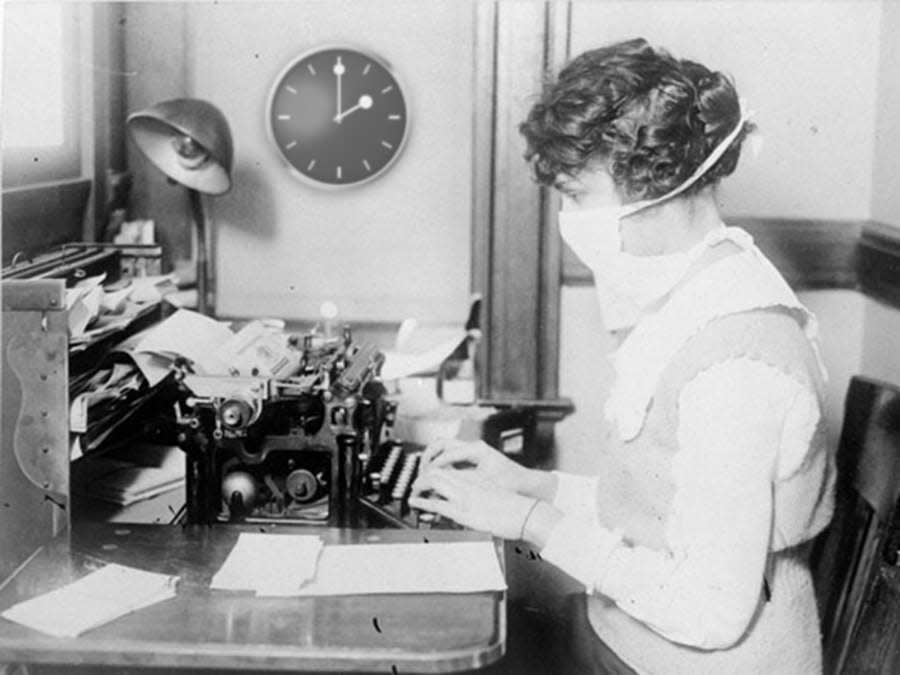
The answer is 2 h 00 min
